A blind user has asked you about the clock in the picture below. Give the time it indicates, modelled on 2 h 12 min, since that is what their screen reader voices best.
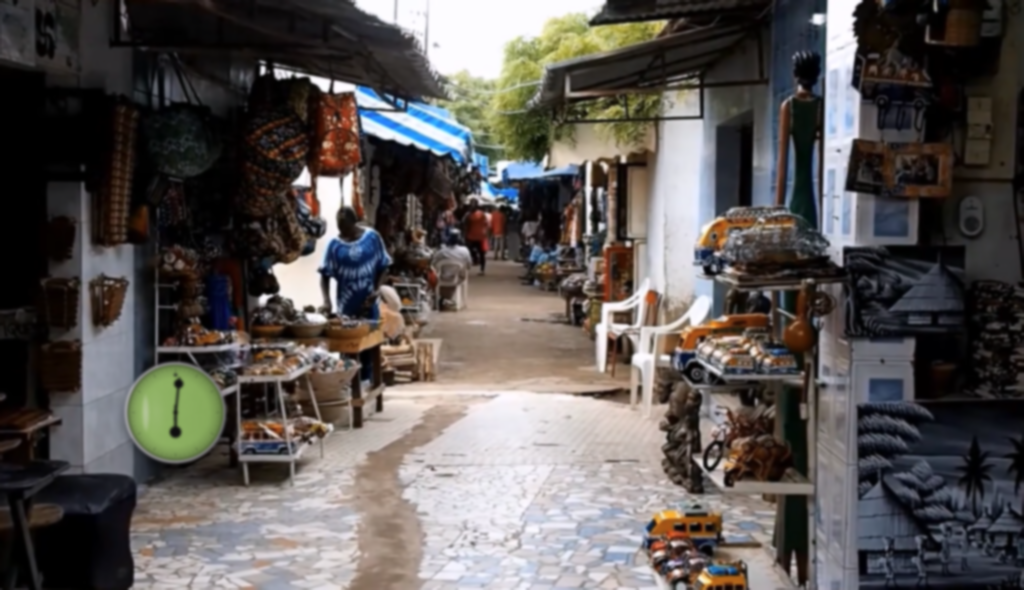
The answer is 6 h 01 min
